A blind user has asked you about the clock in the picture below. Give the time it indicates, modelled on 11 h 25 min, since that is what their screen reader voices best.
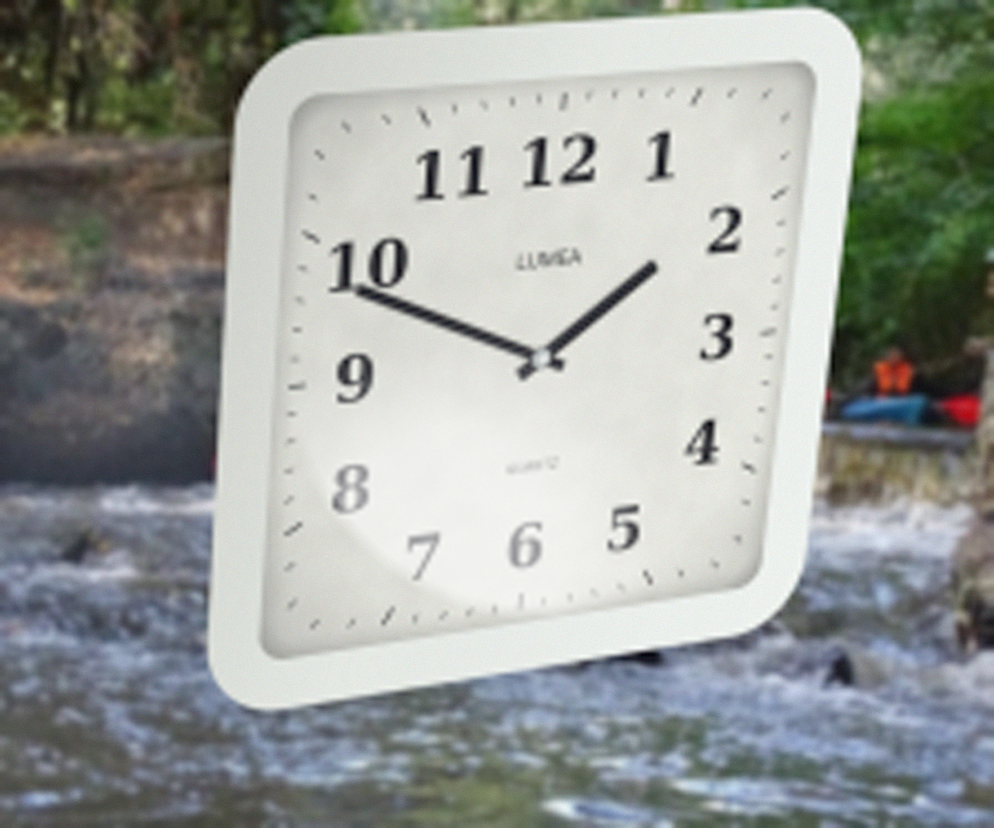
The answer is 1 h 49 min
